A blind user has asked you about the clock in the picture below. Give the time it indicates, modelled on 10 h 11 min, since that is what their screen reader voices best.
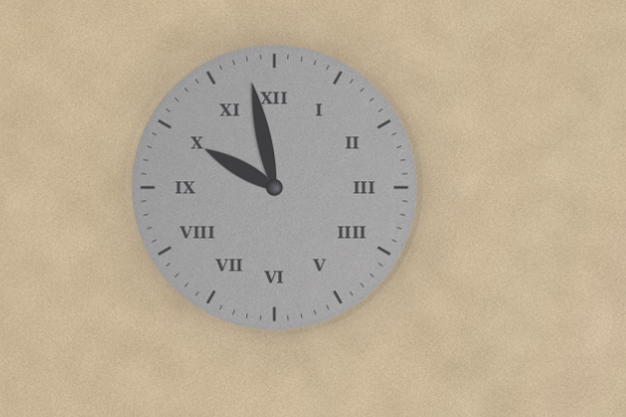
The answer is 9 h 58 min
